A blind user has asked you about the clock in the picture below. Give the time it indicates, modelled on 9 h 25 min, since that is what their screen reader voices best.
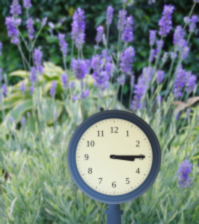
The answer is 3 h 15 min
